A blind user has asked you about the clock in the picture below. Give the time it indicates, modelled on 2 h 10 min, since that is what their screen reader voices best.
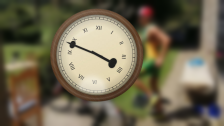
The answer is 3 h 48 min
